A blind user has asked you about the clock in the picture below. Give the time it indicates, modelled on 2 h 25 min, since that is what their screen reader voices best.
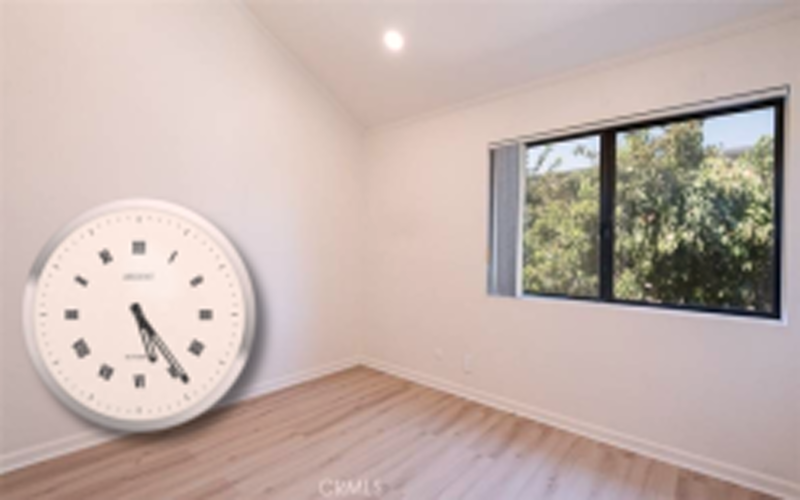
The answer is 5 h 24 min
